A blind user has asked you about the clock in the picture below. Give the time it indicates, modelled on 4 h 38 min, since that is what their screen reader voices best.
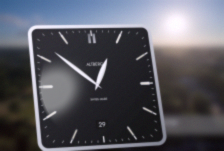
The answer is 12 h 52 min
